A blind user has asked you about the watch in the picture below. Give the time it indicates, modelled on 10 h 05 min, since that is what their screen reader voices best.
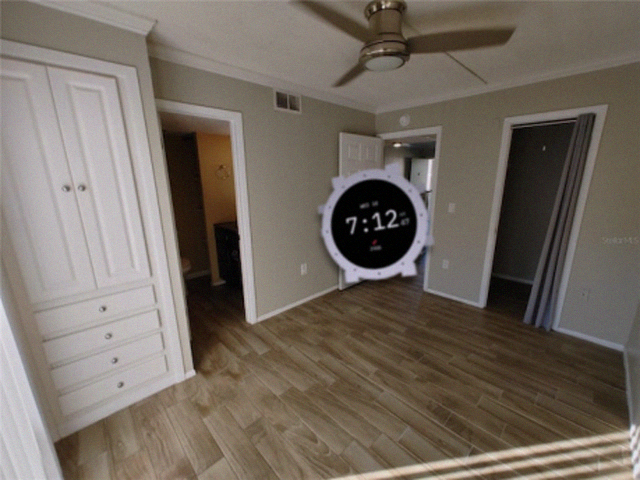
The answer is 7 h 12 min
